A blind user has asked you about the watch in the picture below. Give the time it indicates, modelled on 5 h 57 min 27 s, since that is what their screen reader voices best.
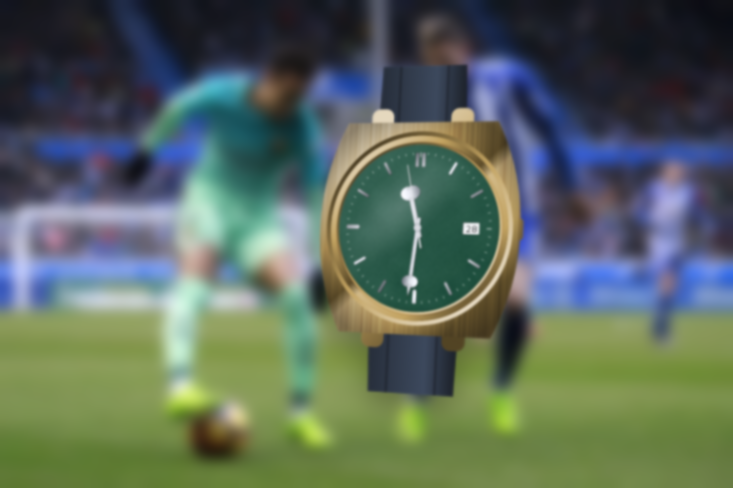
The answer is 11 h 30 min 58 s
